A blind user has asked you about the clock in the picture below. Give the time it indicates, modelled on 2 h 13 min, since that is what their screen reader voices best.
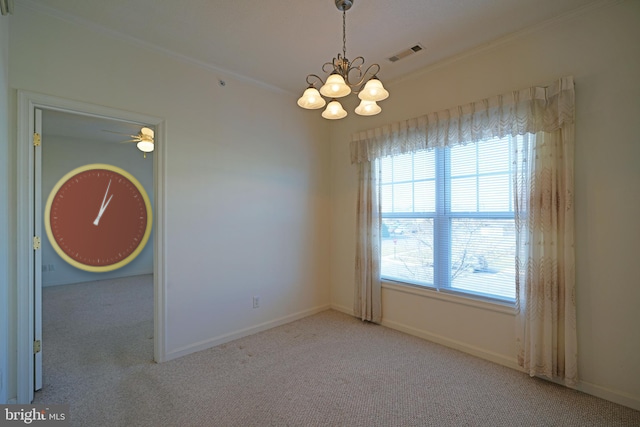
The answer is 1 h 03 min
